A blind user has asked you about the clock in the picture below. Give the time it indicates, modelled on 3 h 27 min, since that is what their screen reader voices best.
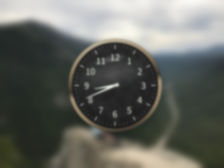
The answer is 8 h 41 min
